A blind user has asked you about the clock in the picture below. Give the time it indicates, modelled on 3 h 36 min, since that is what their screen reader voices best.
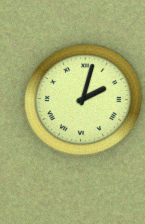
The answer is 2 h 02 min
